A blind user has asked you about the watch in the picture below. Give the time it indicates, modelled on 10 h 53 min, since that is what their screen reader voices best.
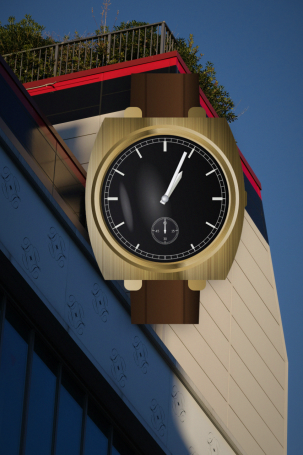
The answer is 1 h 04 min
